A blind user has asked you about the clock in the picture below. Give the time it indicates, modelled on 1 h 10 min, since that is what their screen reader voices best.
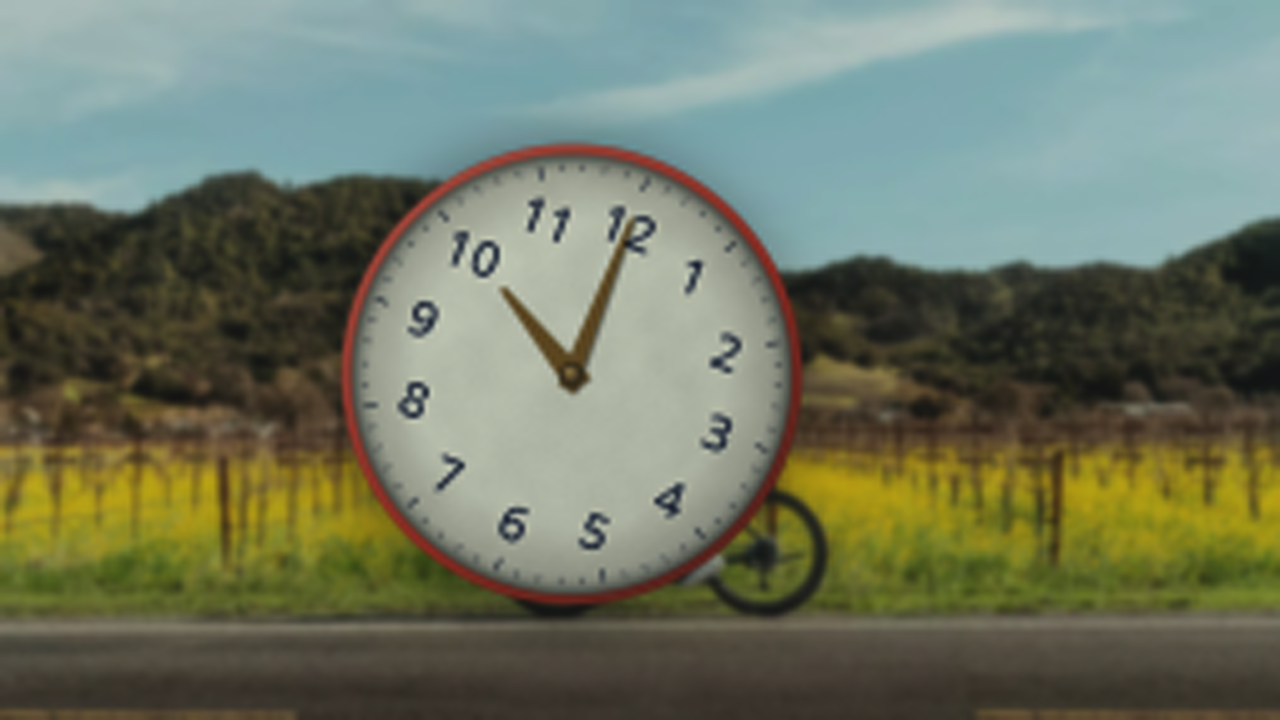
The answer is 10 h 00 min
